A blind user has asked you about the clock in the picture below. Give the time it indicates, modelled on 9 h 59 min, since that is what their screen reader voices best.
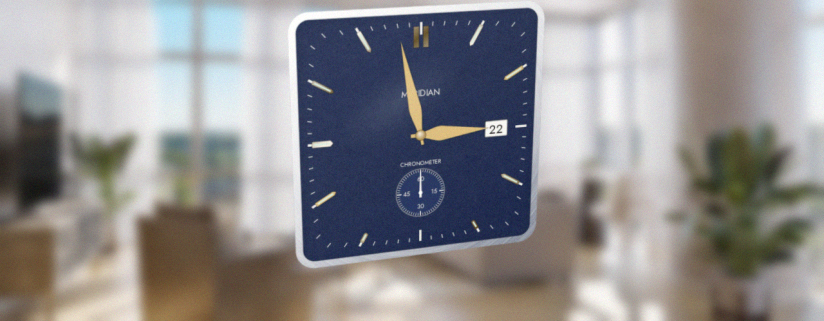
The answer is 2 h 58 min
